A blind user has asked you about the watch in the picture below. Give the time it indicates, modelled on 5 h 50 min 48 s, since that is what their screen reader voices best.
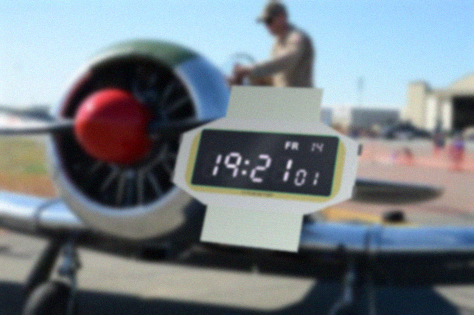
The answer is 19 h 21 min 01 s
